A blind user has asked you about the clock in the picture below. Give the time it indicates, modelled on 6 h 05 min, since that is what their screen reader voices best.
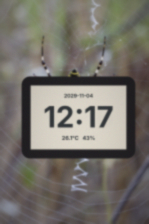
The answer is 12 h 17 min
